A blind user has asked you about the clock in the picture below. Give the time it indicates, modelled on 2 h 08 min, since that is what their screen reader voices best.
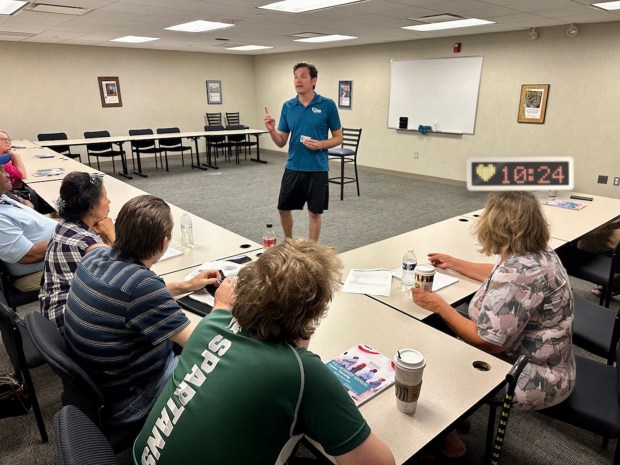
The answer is 10 h 24 min
